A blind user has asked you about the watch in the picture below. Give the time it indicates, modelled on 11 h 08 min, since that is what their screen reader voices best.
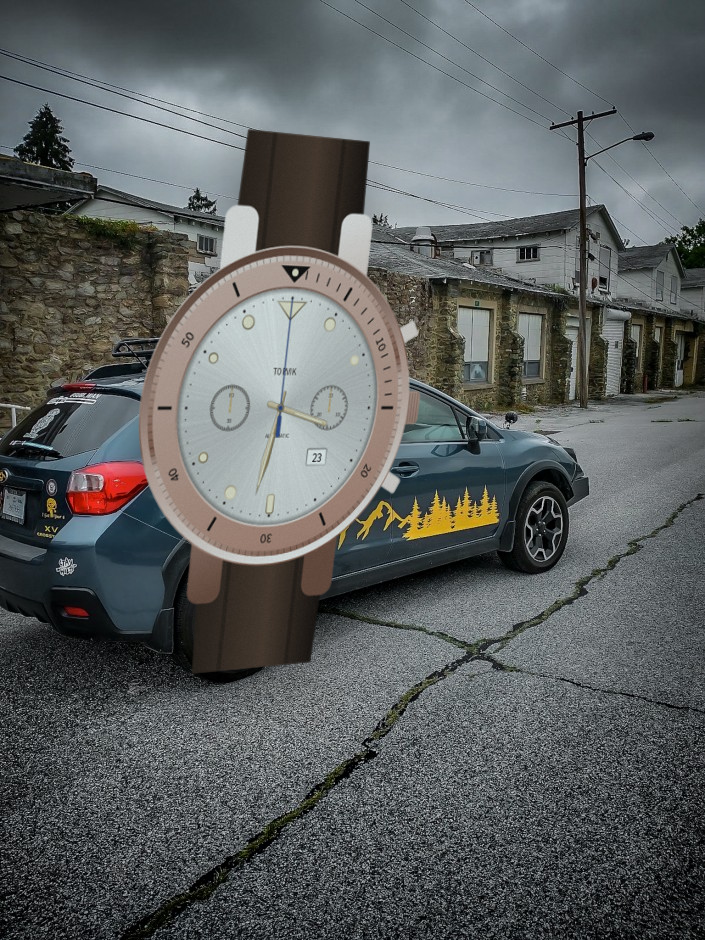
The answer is 3 h 32 min
